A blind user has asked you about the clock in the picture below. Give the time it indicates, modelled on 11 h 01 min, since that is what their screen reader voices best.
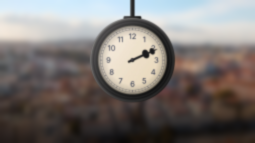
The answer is 2 h 11 min
